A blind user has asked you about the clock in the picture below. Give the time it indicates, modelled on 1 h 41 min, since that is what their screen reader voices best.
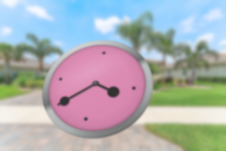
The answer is 3 h 38 min
